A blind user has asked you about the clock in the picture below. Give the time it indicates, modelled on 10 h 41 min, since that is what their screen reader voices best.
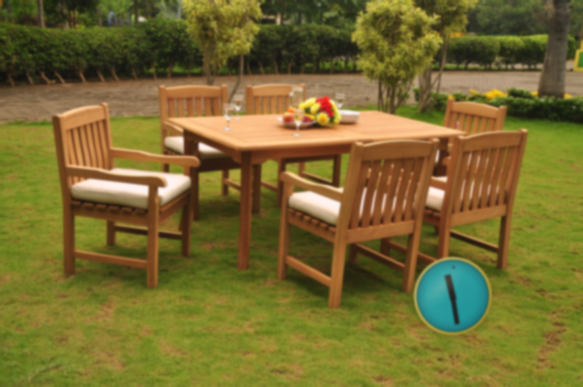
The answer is 11 h 28 min
